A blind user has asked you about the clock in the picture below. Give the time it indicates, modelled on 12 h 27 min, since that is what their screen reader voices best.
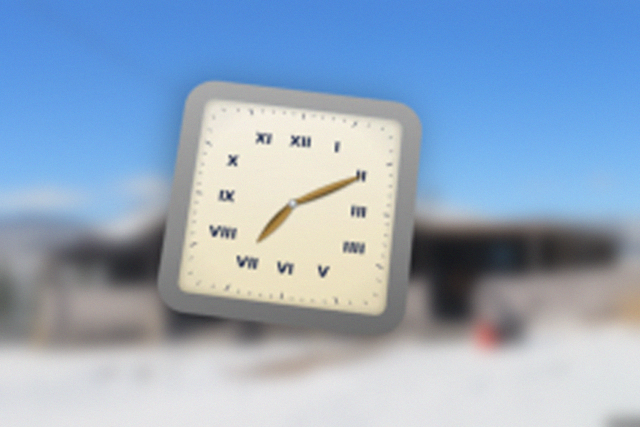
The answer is 7 h 10 min
